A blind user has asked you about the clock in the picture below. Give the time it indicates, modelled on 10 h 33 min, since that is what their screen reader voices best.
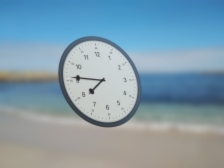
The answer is 7 h 46 min
